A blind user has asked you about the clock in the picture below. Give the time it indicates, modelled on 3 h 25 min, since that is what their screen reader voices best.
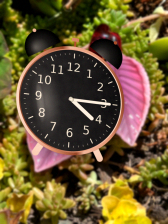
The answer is 4 h 15 min
